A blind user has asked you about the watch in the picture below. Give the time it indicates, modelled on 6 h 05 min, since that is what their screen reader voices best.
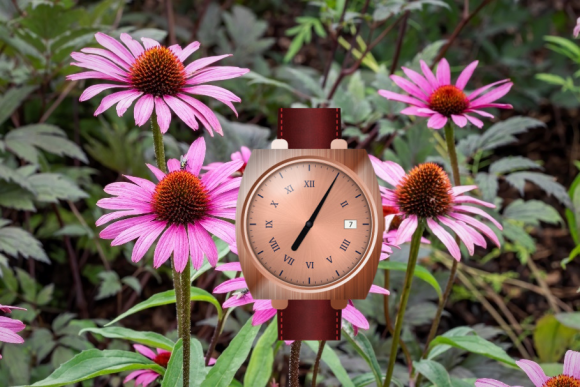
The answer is 7 h 05 min
